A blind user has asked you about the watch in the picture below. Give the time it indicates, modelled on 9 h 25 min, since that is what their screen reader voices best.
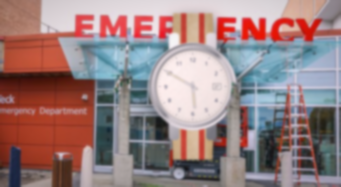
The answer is 5 h 50 min
